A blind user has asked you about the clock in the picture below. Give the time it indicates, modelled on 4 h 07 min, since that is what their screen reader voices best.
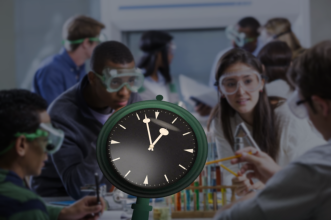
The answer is 12 h 57 min
